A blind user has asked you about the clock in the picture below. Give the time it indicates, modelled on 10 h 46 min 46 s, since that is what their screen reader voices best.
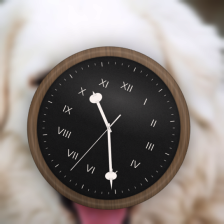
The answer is 10 h 25 min 33 s
